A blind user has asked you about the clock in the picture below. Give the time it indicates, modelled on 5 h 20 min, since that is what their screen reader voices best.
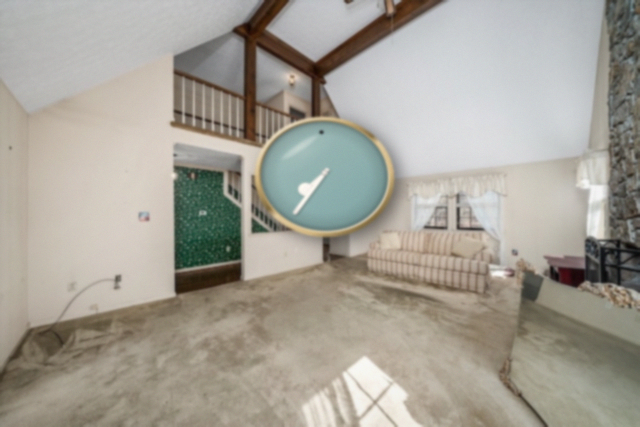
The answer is 7 h 36 min
